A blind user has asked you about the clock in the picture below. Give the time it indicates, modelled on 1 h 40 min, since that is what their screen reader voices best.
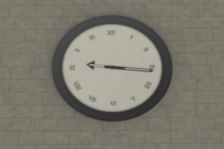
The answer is 9 h 16 min
